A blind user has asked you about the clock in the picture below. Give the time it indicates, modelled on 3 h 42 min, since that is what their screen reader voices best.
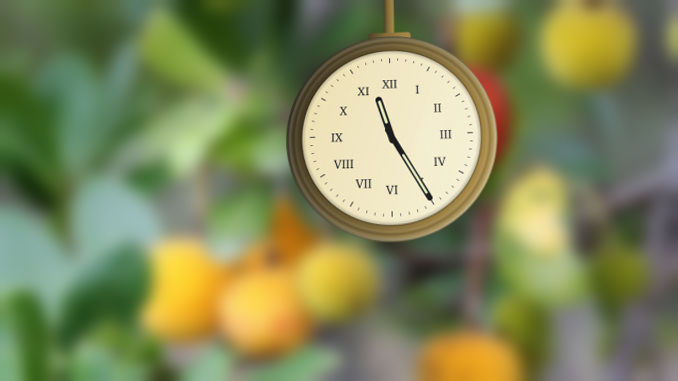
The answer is 11 h 25 min
